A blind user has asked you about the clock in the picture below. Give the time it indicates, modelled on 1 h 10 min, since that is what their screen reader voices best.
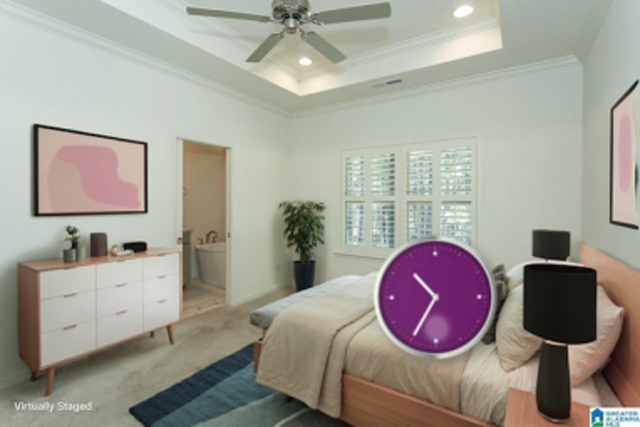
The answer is 10 h 35 min
